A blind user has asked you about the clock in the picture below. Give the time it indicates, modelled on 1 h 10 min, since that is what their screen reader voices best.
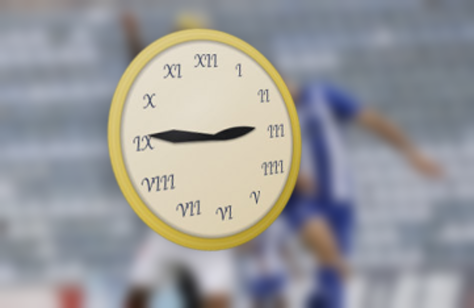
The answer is 2 h 46 min
